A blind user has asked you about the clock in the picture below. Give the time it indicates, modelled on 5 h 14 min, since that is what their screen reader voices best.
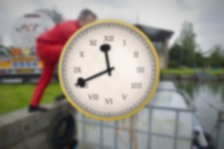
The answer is 11 h 41 min
